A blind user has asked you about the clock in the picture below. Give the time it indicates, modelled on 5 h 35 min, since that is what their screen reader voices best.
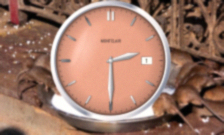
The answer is 2 h 30 min
